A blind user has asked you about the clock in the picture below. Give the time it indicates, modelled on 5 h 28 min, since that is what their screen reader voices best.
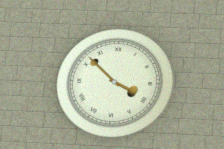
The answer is 3 h 52 min
